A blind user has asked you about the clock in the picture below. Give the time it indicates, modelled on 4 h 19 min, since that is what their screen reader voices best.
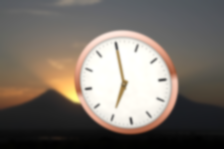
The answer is 7 h 00 min
